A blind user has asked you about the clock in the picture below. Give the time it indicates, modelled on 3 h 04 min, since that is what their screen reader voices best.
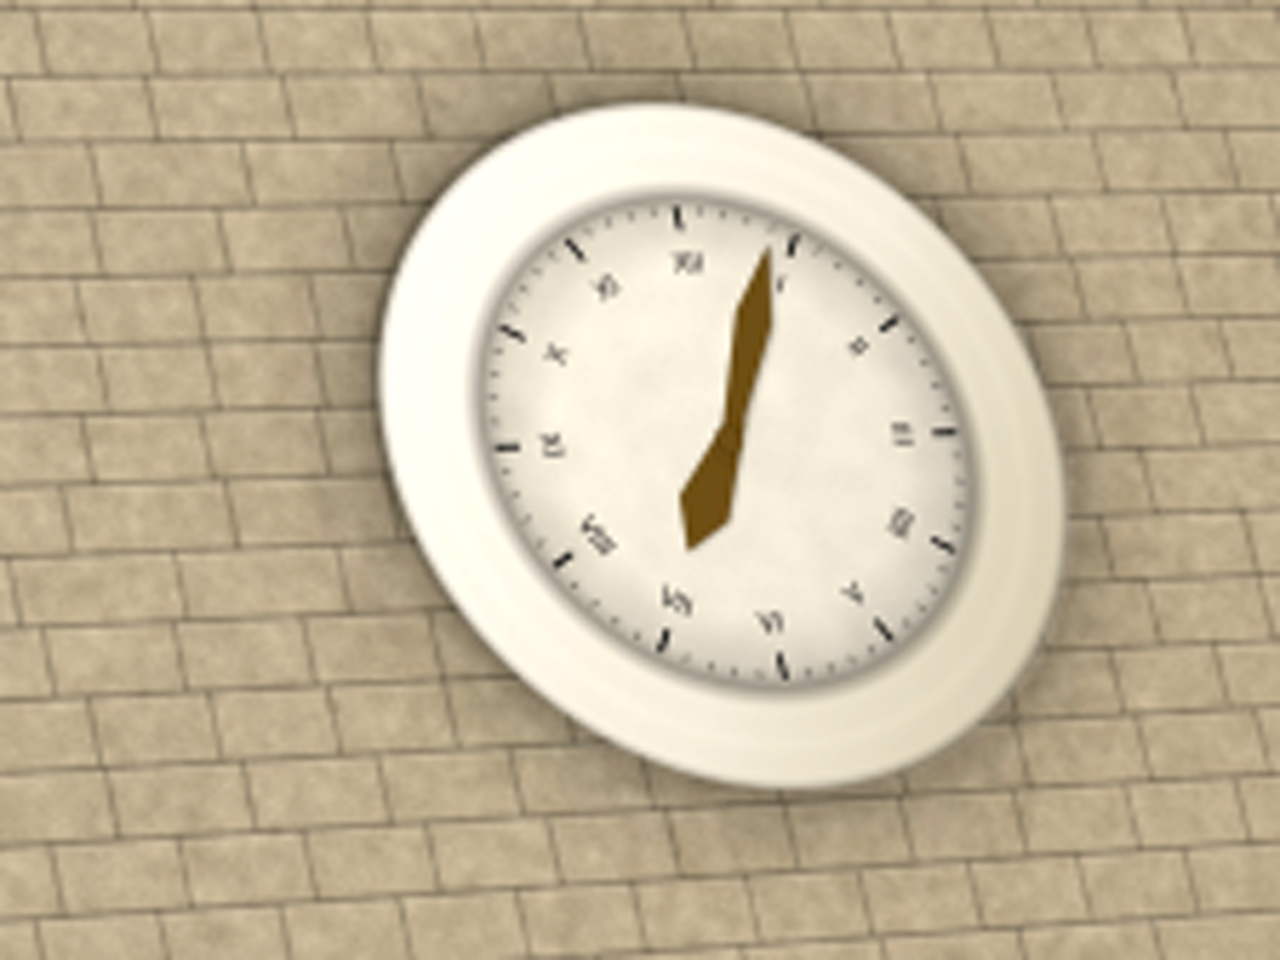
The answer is 7 h 04 min
